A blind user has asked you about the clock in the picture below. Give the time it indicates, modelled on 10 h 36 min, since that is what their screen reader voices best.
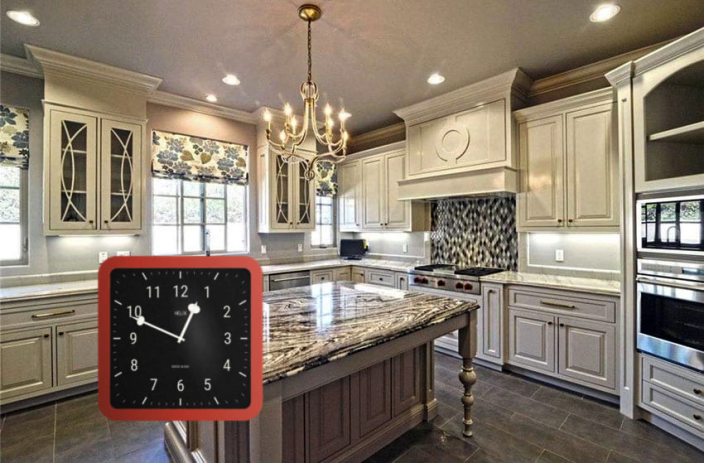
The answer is 12 h 49 min
